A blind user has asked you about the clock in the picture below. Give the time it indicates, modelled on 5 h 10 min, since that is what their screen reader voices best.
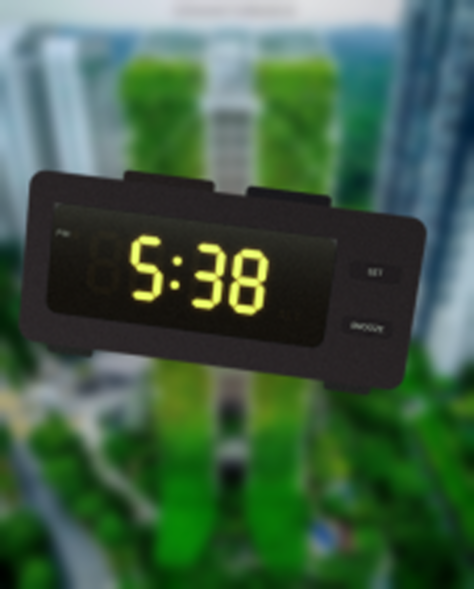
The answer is 5 h 38 min
